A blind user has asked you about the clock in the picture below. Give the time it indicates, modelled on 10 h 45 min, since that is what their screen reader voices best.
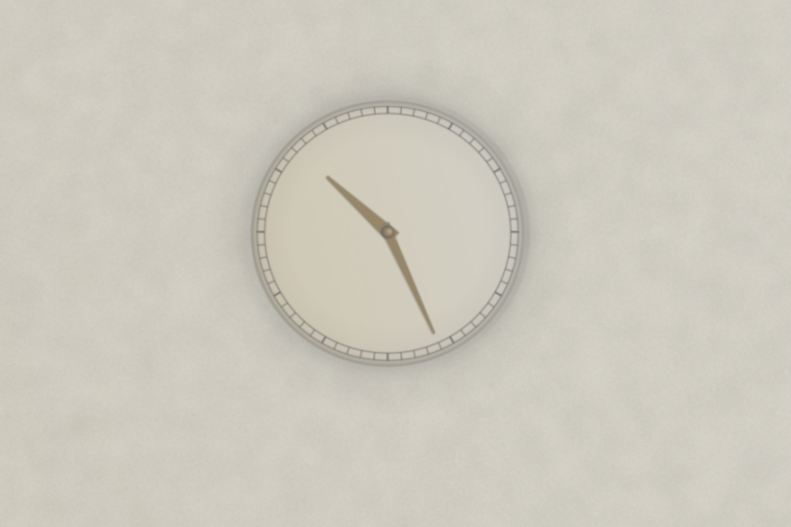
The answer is 10 h 26 min
